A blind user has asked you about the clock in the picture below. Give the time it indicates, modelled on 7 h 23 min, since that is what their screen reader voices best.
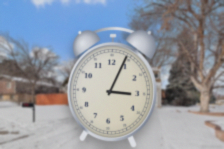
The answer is 3 h 04 min
